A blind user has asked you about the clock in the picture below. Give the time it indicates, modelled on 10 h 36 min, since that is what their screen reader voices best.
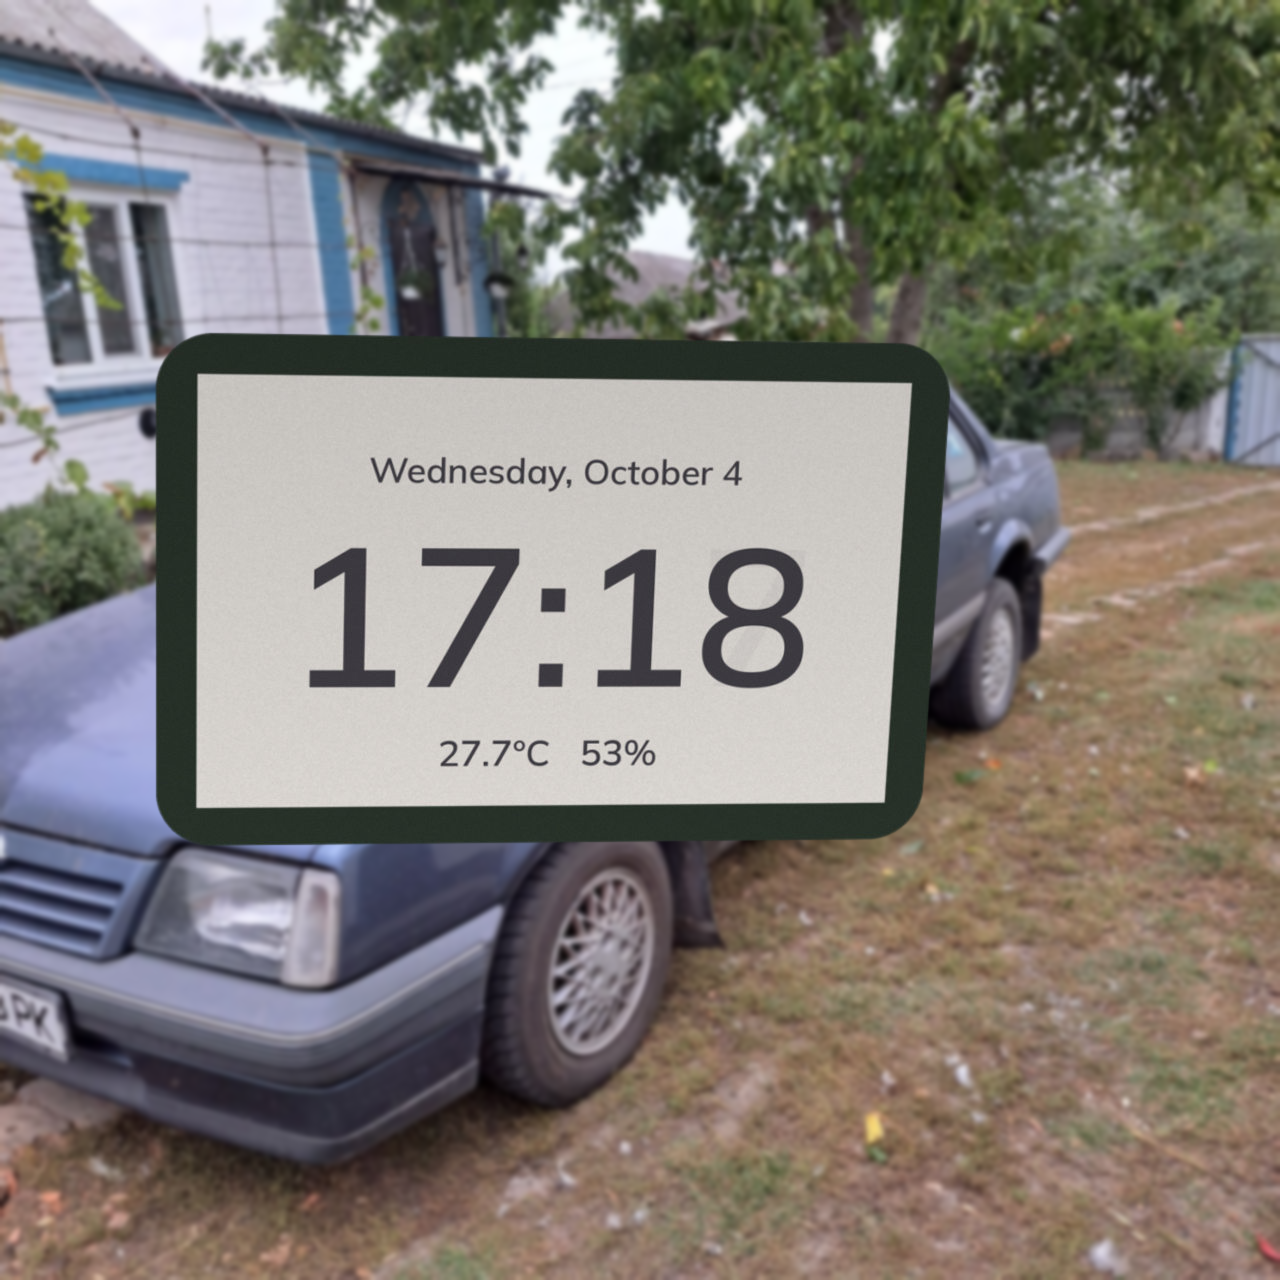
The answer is 17 h 18 min
